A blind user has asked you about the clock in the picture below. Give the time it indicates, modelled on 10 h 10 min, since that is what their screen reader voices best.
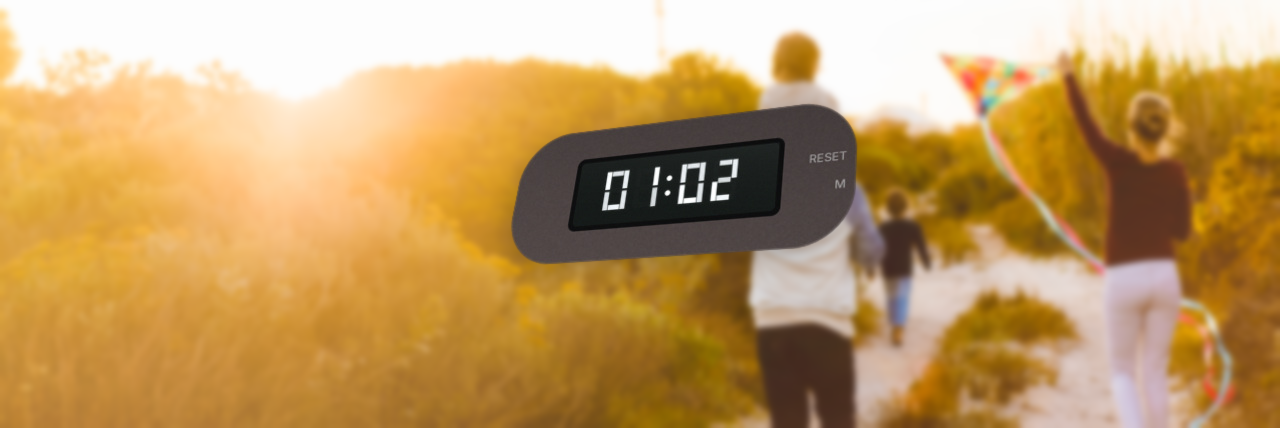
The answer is 1 h 02 min
